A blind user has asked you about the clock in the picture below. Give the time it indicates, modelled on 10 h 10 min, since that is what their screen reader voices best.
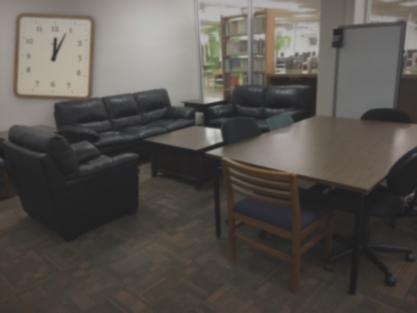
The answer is 12 h 04 min
